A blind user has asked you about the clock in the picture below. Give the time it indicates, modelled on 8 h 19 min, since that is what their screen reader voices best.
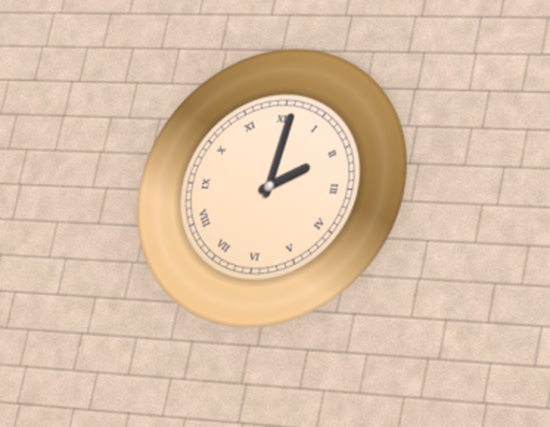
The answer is 2 h 01 min
